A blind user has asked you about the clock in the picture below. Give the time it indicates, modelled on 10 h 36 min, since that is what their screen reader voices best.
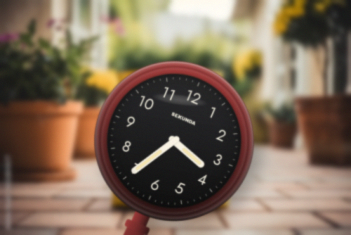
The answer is 3 h 35 min
